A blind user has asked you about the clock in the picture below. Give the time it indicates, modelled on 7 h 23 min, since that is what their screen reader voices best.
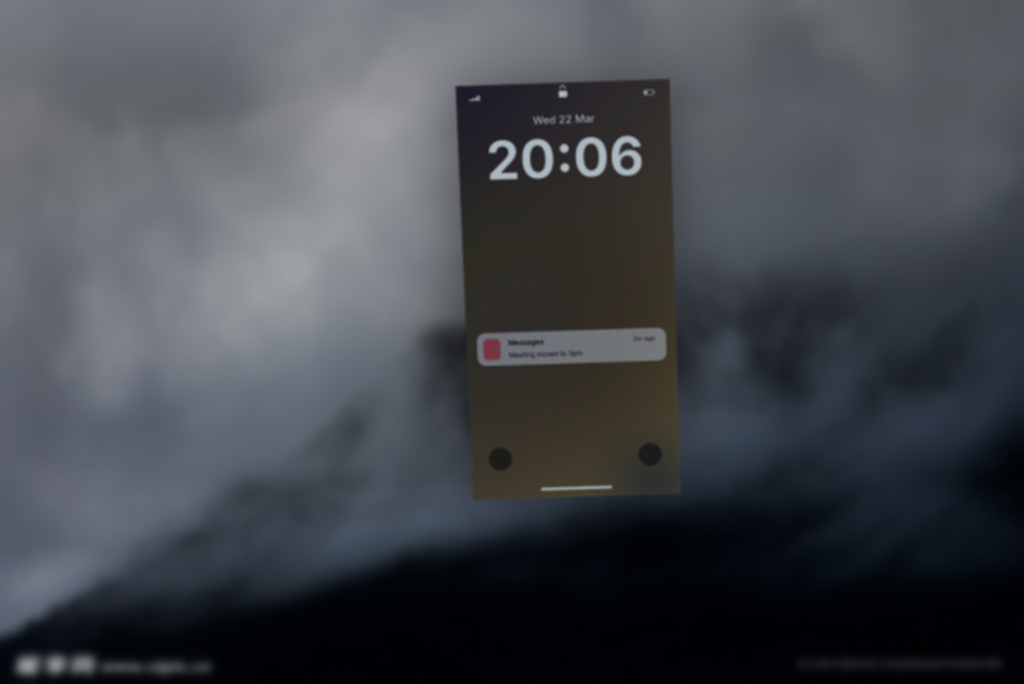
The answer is 20 h 06 min
